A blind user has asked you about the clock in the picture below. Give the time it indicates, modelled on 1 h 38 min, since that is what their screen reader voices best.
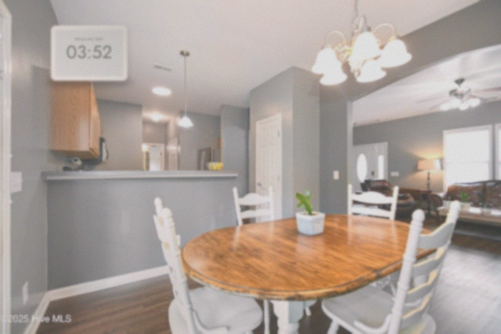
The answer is 3 h 52 min
